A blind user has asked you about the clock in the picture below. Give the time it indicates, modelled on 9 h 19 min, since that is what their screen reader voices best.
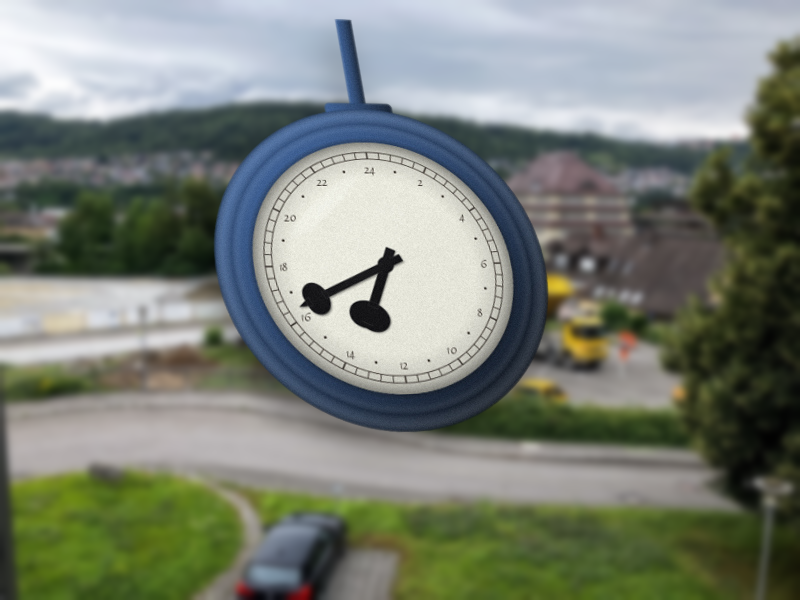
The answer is 13 h 41 min
